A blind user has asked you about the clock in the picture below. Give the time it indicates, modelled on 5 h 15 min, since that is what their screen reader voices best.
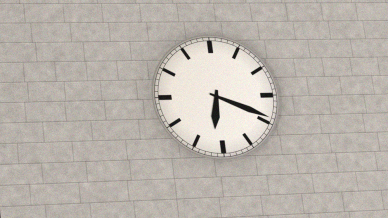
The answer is 6 h 19 min
